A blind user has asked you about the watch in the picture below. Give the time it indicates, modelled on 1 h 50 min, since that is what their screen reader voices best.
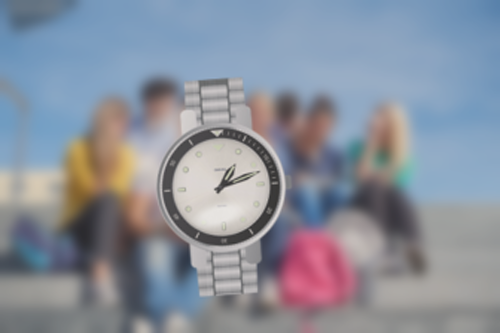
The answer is 1 h 12 min
